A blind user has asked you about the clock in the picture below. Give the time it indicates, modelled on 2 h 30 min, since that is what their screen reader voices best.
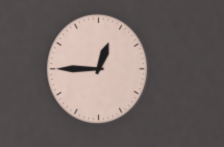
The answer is 12 h 45 min
